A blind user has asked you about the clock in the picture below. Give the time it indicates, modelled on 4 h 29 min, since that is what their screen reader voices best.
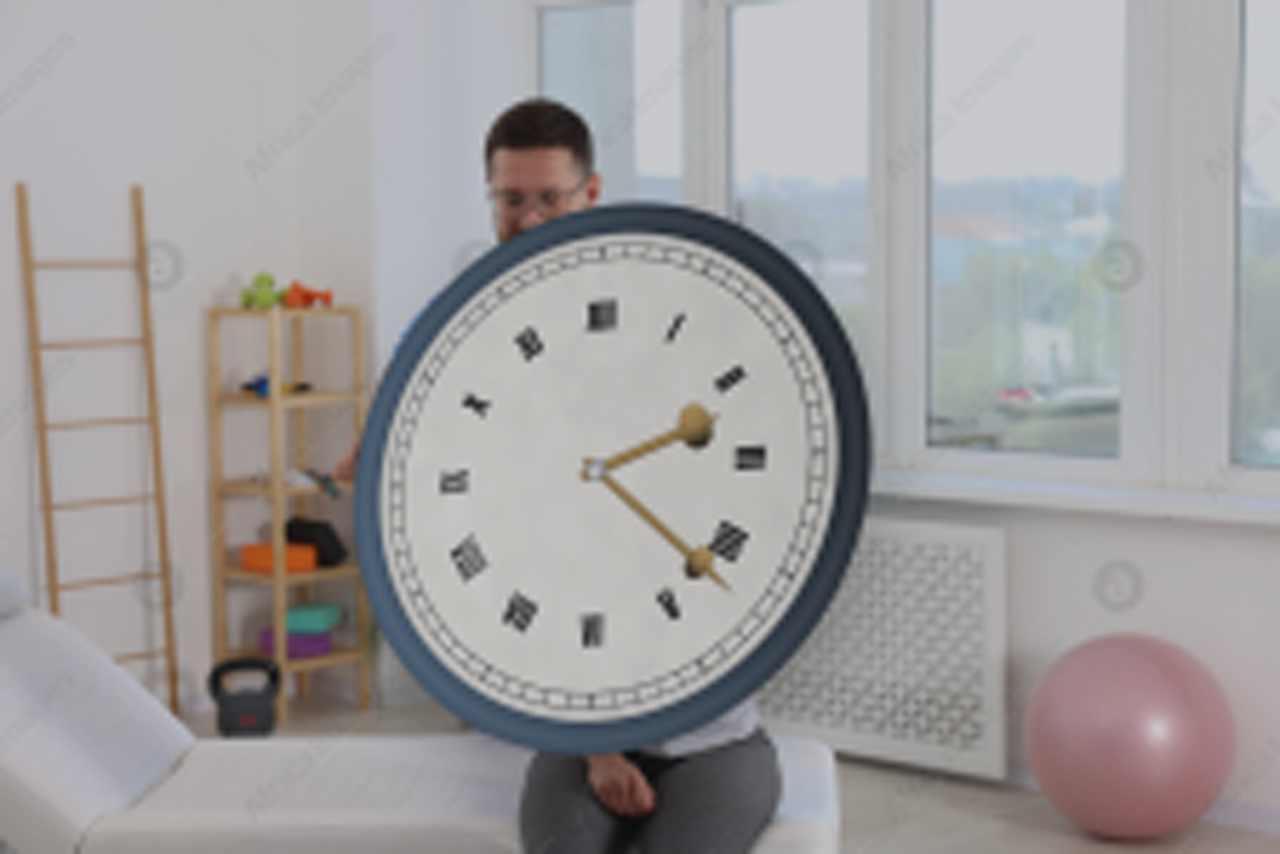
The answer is 2 h 22 min
